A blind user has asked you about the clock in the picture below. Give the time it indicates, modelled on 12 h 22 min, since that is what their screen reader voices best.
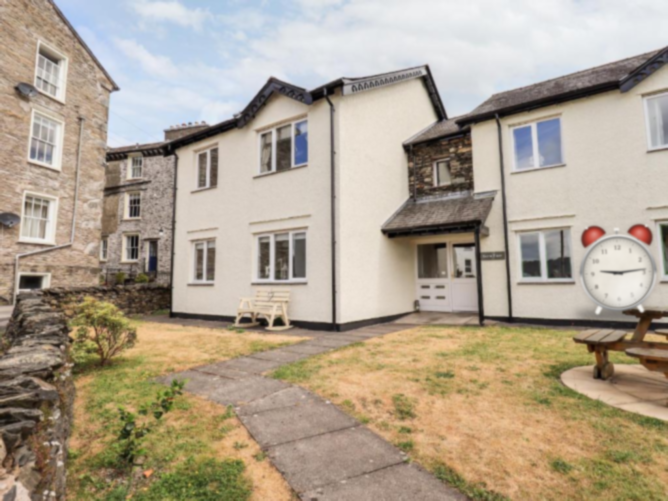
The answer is 9 h 14 min
